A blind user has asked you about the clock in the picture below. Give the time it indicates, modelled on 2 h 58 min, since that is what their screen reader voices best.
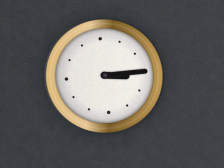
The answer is 3 h 15 min
